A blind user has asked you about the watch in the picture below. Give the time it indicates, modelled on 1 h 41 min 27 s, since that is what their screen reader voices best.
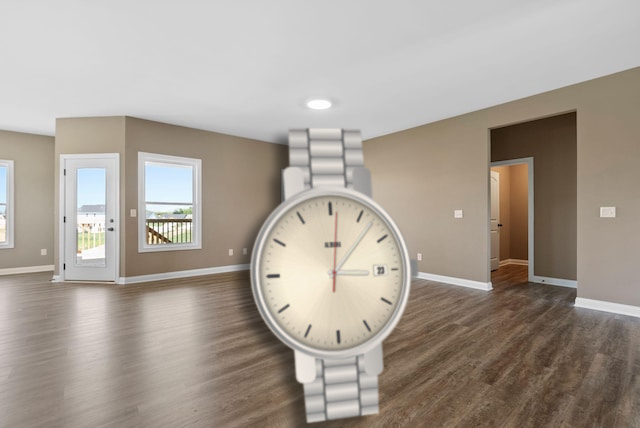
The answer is 3 h 07 min 01 s
